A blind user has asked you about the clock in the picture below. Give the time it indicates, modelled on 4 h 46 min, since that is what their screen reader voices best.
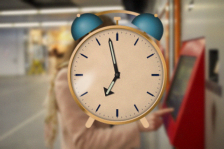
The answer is 6 h 58 min
